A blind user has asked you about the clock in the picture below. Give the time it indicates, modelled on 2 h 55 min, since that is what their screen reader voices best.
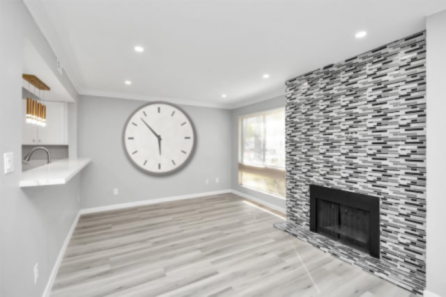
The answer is 5 h 53 min
